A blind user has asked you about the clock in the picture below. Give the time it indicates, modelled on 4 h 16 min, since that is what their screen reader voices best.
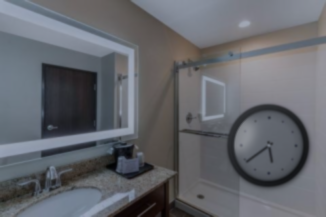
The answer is 5 h 39 min
